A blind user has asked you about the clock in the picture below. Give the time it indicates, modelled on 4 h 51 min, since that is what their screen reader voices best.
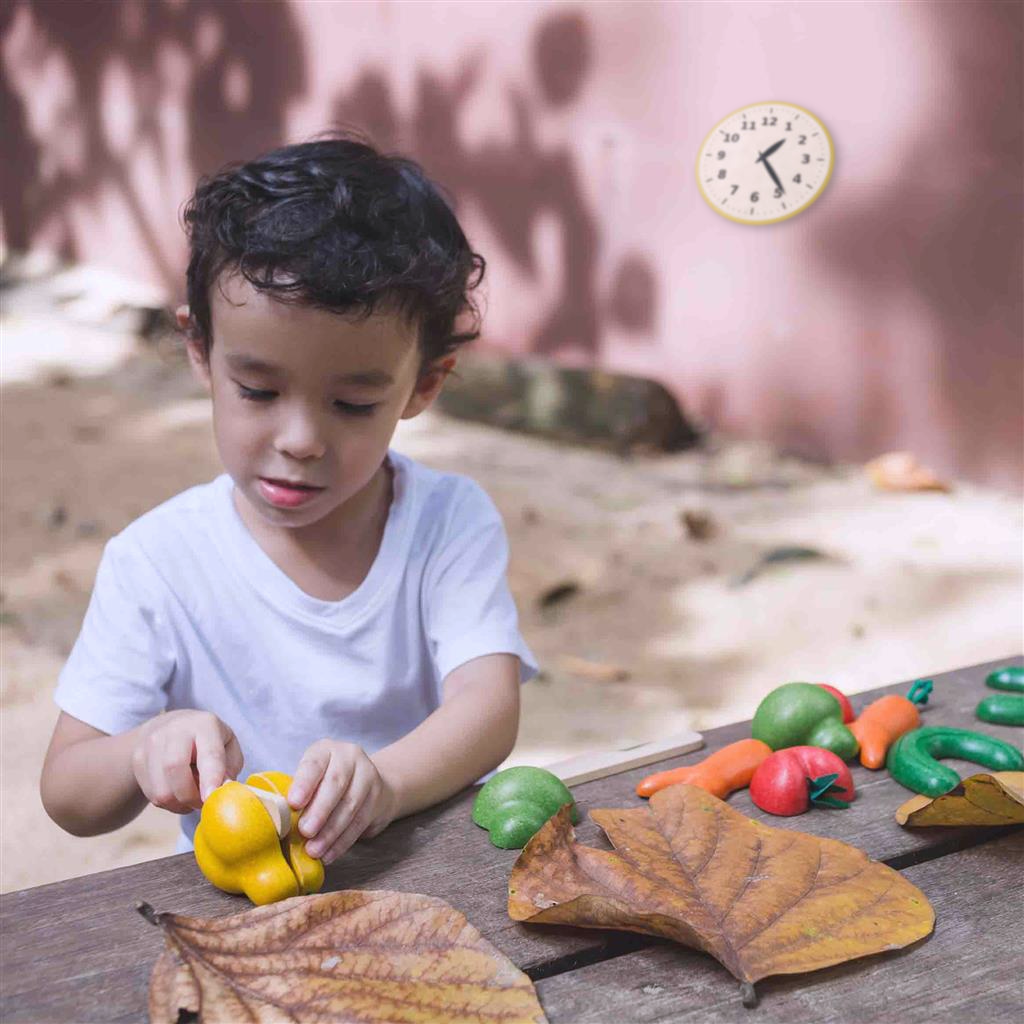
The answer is 1 h 24 min
